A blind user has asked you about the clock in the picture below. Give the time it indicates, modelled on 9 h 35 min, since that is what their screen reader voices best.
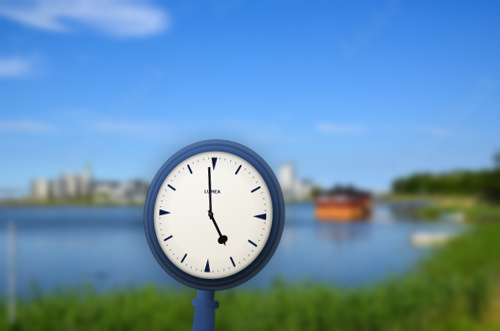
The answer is 4 h 59 min
